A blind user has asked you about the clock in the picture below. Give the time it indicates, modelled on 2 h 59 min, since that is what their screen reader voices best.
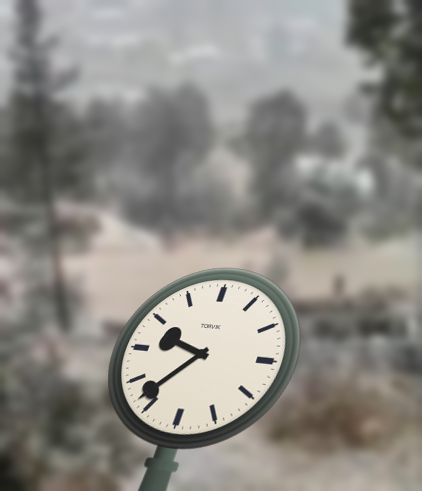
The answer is 9 h 37 min
